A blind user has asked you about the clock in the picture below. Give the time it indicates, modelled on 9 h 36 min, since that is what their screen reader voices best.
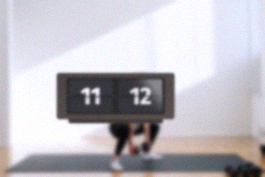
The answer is 11 h 12 min
